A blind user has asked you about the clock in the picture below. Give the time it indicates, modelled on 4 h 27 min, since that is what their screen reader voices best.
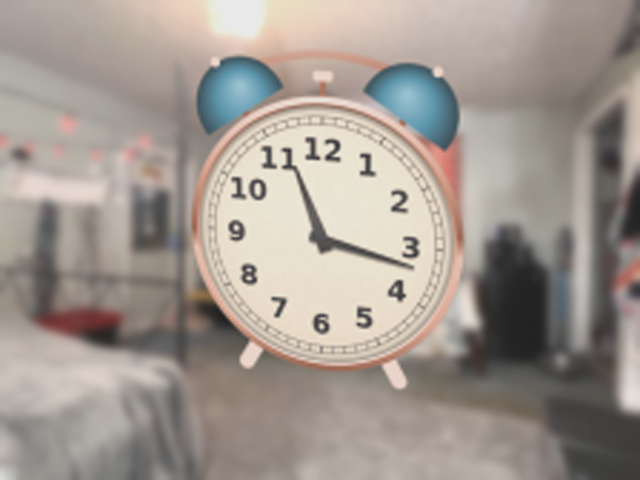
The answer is 11 h 17 min
